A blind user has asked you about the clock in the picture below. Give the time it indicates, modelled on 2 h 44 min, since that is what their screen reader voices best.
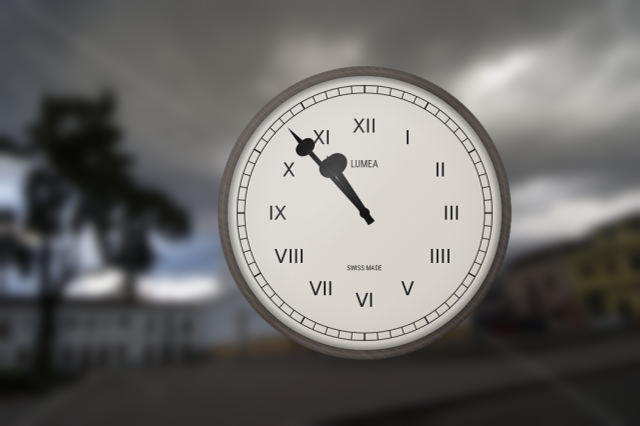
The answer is 10 h 53 min
